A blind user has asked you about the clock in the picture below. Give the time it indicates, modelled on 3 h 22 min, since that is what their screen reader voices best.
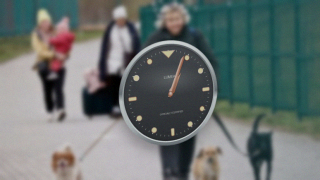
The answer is 1 h 04 min
